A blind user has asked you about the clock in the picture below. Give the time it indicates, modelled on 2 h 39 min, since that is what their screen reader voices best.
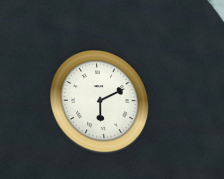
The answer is 6 h 11 min
